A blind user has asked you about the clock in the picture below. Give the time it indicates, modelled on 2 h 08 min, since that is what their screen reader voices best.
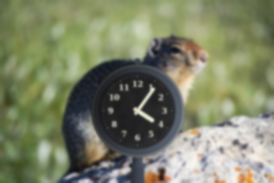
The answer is 4 h 06 min
